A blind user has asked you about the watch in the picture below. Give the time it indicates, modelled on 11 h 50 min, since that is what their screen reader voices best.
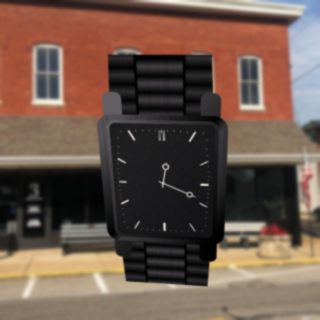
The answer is 12 h 19 min
